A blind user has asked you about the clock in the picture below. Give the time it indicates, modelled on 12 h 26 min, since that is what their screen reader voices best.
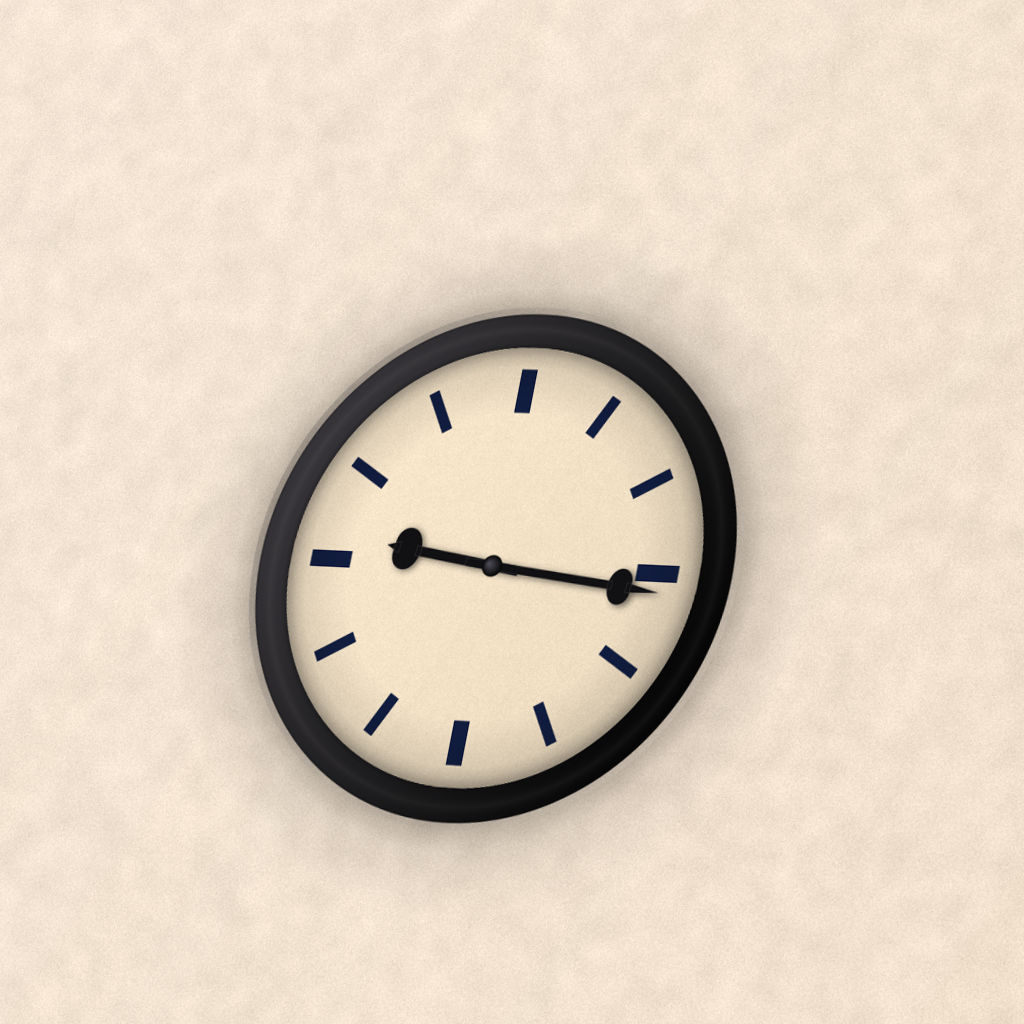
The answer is 9 h 16 min
